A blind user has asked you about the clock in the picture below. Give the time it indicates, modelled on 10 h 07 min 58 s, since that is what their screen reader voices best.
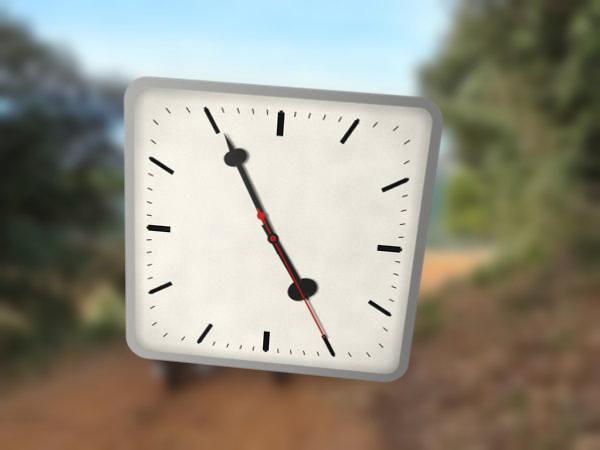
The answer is 4 h 55 min 25 s
